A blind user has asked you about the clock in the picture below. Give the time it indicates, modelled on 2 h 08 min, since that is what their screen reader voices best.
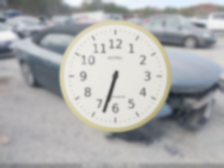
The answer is 6 h 33 min
